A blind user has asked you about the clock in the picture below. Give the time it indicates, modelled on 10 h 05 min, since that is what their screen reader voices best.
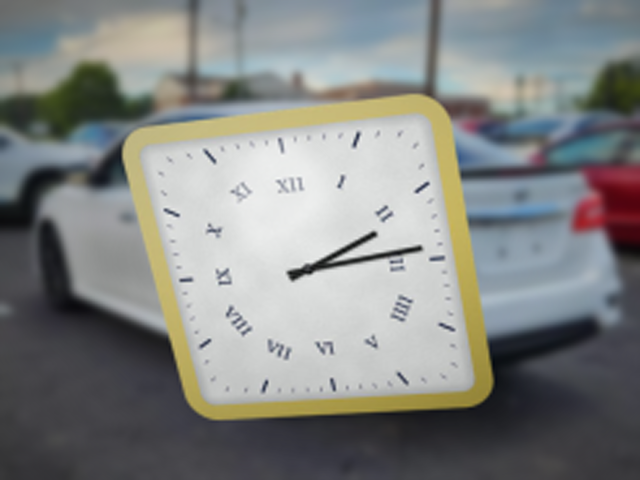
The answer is 2 h 14 min
